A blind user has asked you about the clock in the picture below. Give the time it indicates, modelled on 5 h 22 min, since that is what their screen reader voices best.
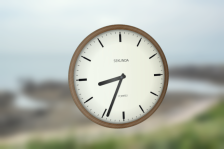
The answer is 8 h 34 min
